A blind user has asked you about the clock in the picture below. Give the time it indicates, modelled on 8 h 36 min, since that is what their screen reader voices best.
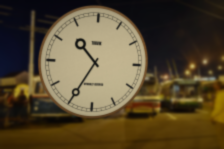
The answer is 10 h 35 min
